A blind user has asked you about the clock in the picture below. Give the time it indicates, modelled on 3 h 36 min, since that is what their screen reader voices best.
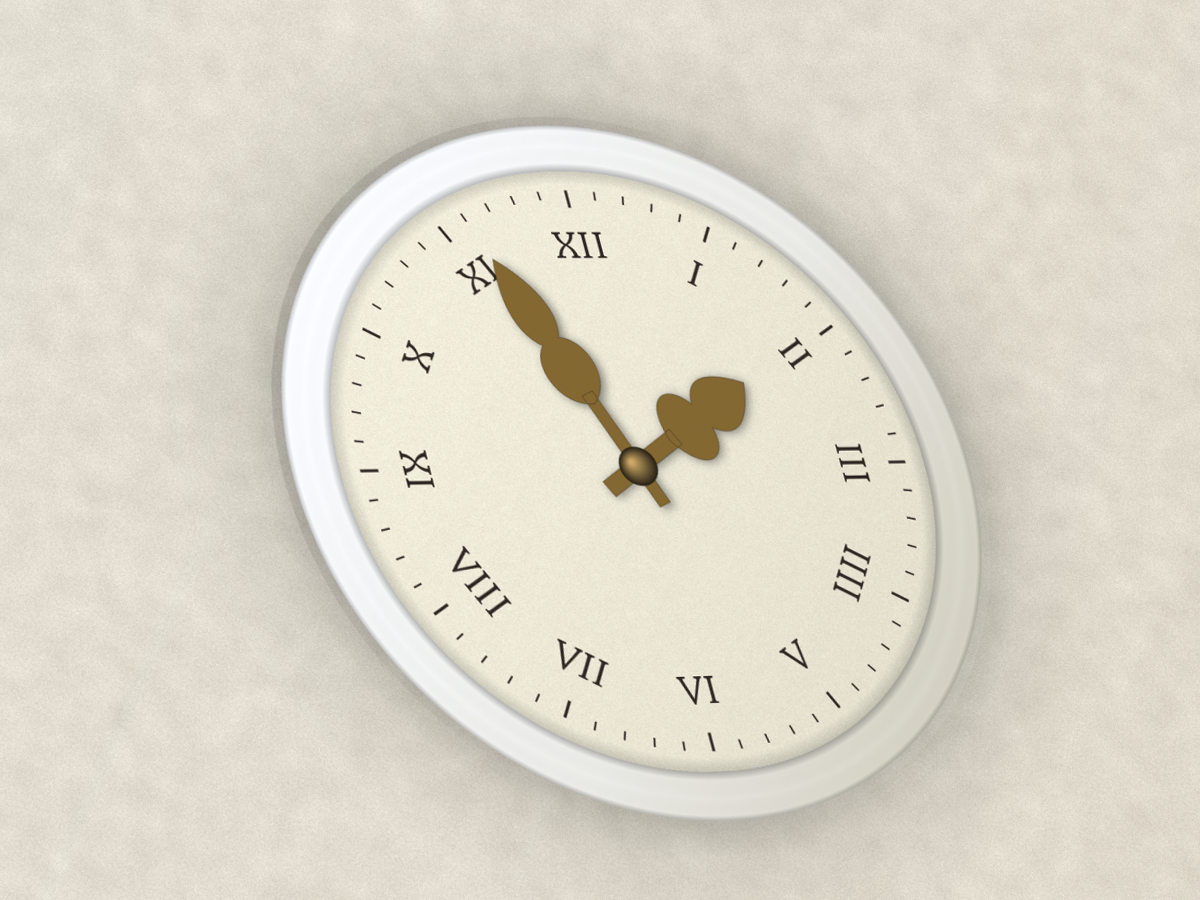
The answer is 1 h 56 min
